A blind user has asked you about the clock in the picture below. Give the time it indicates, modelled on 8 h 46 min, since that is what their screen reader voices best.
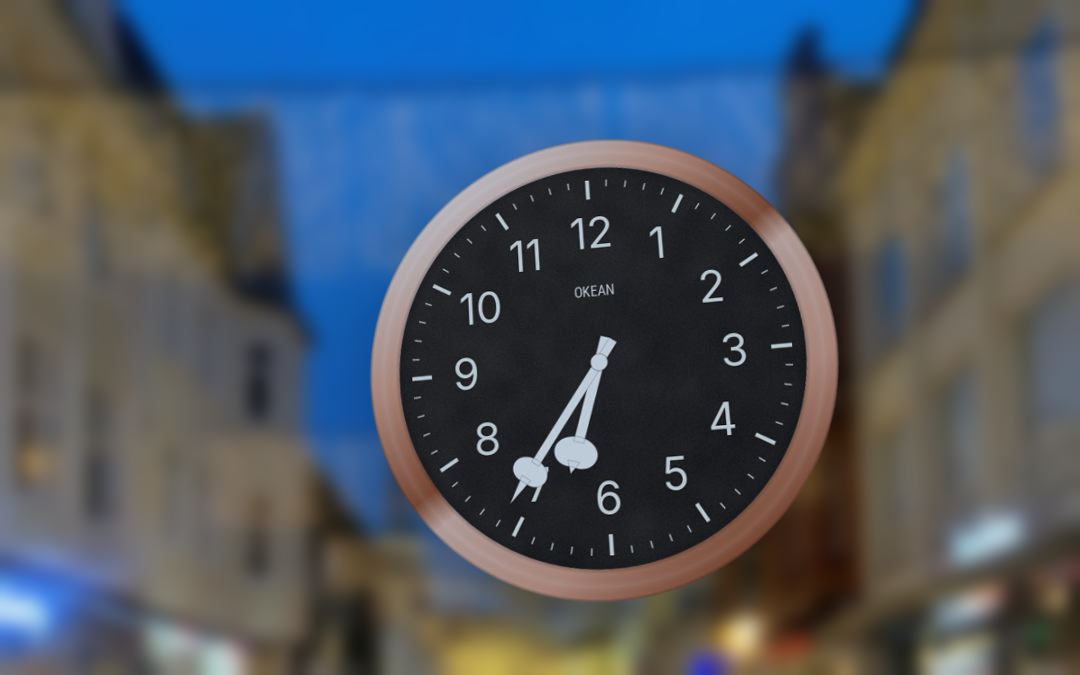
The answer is 6 h 36 min
